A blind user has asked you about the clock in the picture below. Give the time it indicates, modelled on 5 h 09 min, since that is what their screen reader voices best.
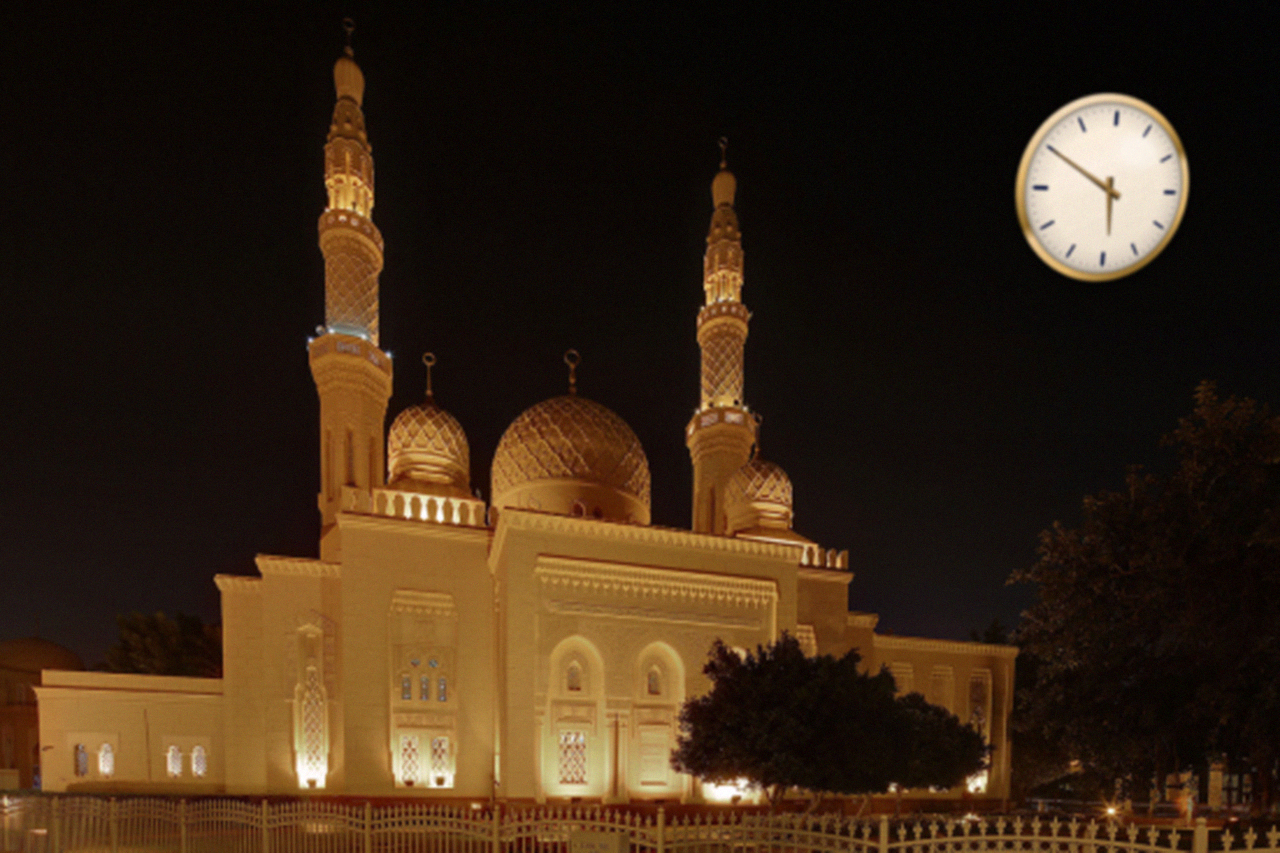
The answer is 5 h 50 min
